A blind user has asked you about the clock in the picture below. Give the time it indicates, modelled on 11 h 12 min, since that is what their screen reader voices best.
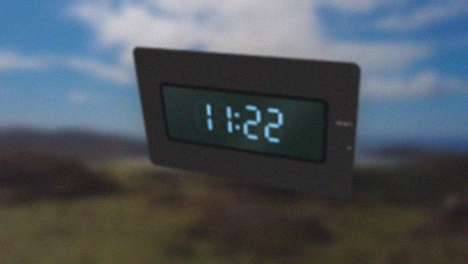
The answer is 11 h 22 min
